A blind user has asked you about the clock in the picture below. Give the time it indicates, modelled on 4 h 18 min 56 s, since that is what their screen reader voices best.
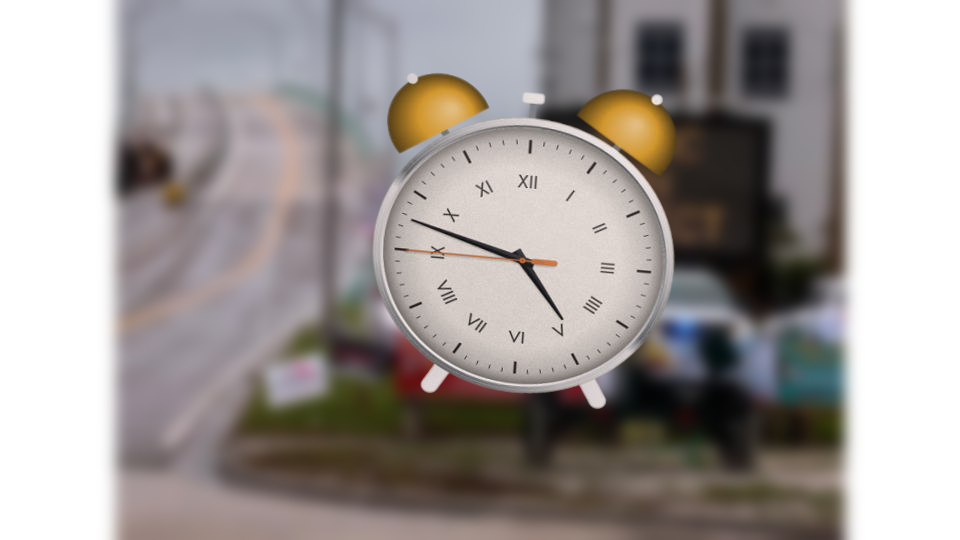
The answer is 4 h 47 min 45 s
